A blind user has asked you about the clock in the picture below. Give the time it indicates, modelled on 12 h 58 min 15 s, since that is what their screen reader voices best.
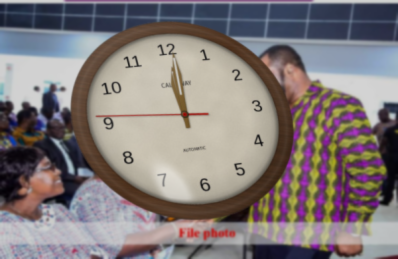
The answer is 12 h 00 min 46 s
